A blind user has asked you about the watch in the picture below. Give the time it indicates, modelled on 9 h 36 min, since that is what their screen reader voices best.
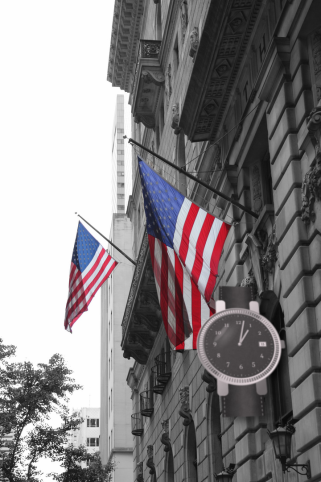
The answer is 1 h 02 min
